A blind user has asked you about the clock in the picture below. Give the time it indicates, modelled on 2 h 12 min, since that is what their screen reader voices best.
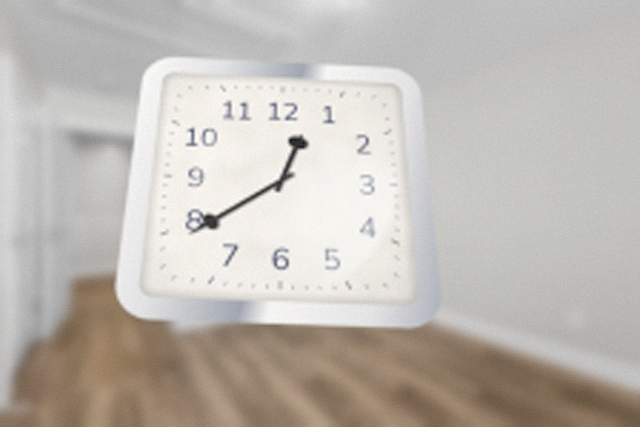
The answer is 12 h 39 min
